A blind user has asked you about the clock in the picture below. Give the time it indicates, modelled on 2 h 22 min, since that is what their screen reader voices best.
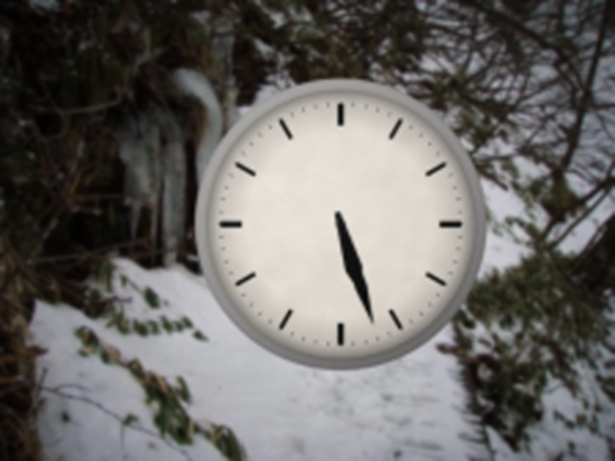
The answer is 5 h 27 min
